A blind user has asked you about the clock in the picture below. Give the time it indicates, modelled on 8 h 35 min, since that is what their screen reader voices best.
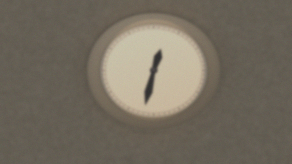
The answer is 12 h 32 min
